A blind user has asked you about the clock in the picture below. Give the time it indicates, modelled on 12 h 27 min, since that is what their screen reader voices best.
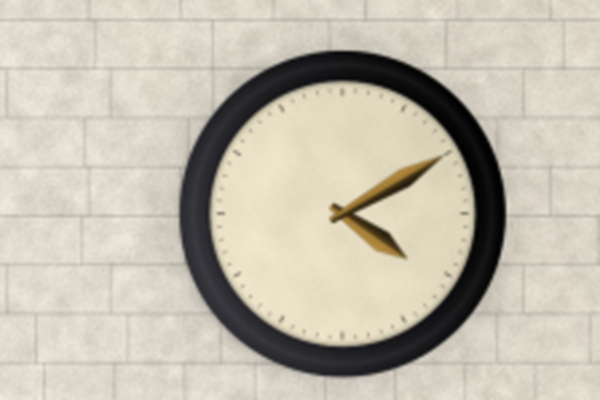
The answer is 4 h 10 min
